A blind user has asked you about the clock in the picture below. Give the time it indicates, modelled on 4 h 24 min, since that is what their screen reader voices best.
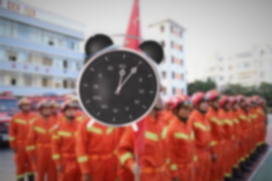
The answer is 12 h 05 min
